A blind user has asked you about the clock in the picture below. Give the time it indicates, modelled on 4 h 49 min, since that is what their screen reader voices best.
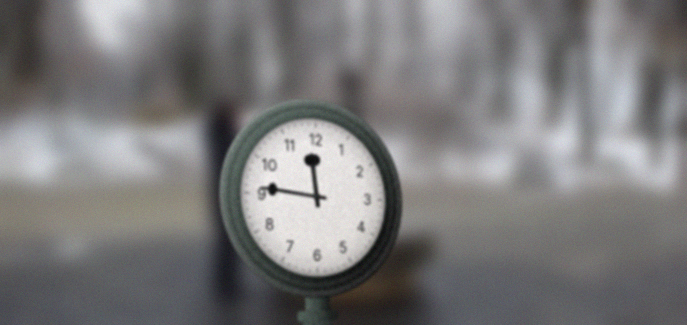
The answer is 11 h 46 min
